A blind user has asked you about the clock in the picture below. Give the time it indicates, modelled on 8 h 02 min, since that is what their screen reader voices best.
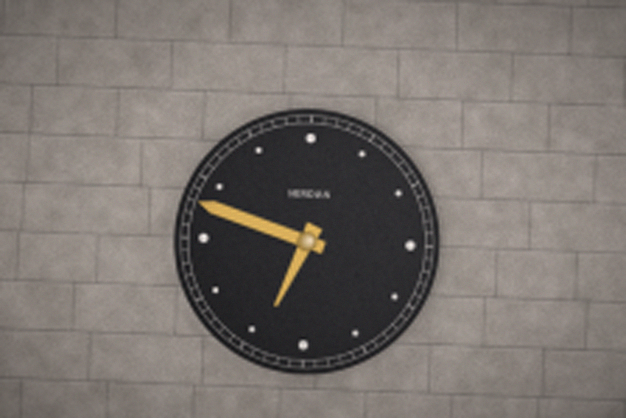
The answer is 6 h 48 min
